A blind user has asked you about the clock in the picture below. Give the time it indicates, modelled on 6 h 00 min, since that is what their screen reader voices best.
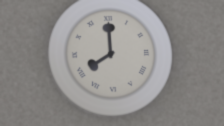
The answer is 8 h 00 min
